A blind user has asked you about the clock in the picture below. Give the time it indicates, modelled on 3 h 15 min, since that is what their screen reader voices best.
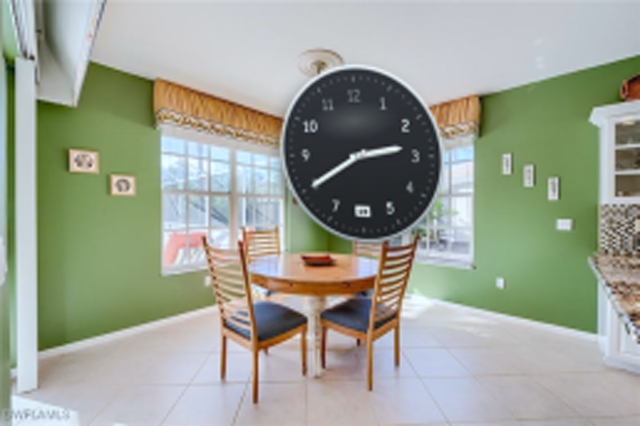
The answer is 2 h 40 min
